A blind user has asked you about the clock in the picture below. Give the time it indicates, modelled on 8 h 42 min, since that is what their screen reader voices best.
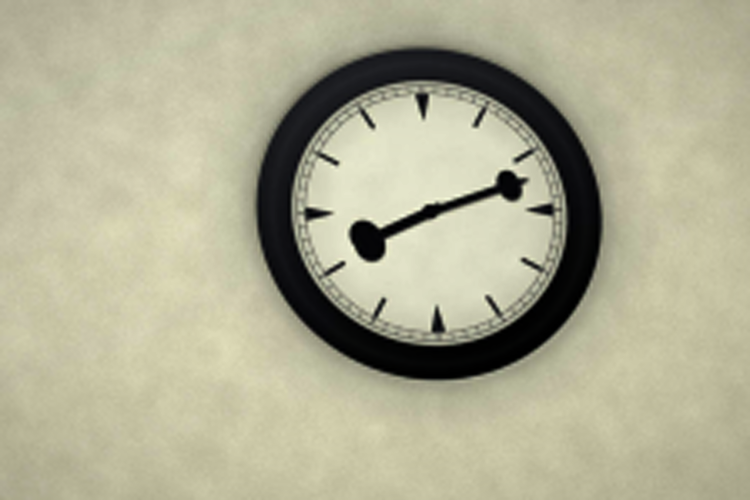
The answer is 8 h 12 min
